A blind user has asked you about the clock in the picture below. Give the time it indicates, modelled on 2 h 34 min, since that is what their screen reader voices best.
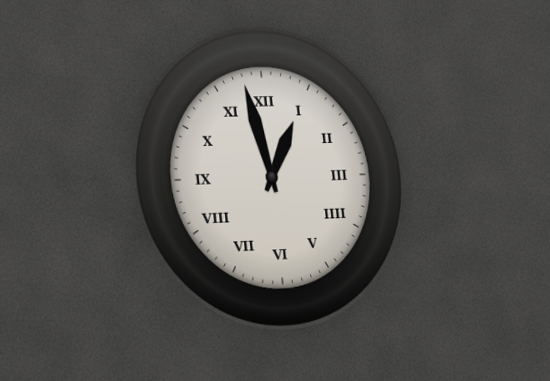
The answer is 12 h 58 min
